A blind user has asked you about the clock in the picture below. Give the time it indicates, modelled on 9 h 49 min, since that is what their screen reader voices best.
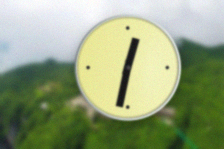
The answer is 12 h 32 min
